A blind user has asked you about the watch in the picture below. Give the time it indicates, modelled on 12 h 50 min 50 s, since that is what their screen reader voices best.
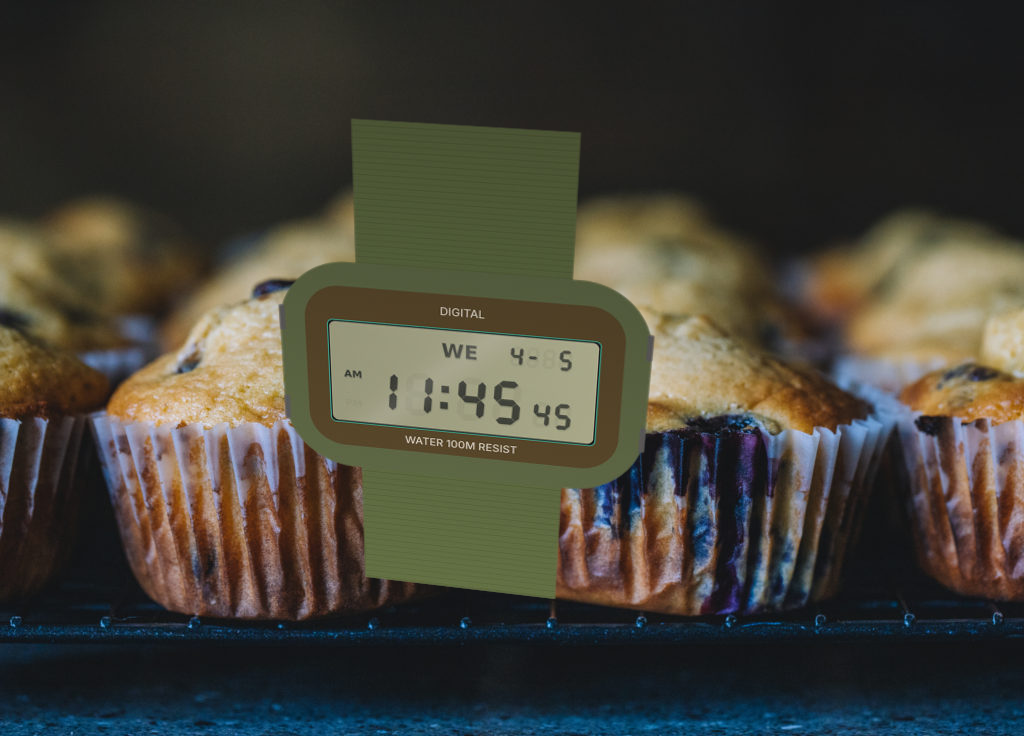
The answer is 11 h 45 min 45 s
